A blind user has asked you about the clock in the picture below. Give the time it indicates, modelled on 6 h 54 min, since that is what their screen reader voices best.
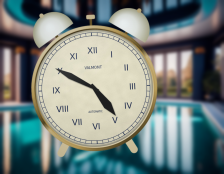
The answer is 4 h 50 min
